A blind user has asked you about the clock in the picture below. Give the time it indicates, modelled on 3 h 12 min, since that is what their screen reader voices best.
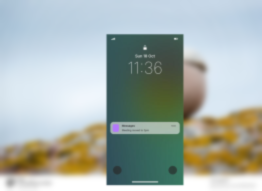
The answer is 11 h 36 min
